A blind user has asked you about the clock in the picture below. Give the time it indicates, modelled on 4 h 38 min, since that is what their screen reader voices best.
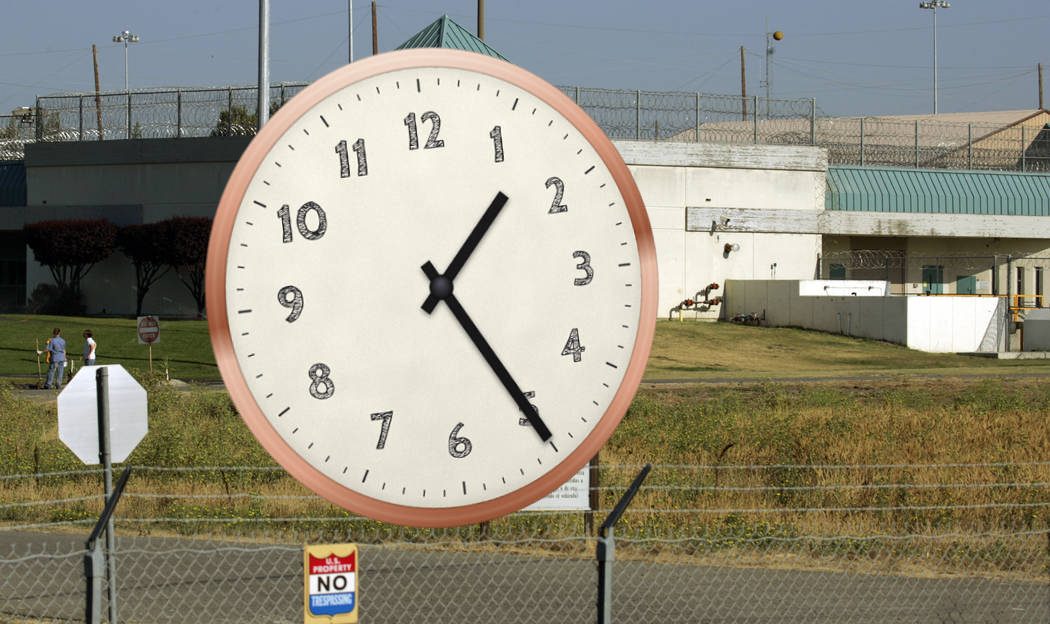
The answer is 1 h 25 min
